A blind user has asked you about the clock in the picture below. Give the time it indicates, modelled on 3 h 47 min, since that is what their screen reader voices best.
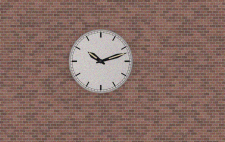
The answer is 10 h 12 min
